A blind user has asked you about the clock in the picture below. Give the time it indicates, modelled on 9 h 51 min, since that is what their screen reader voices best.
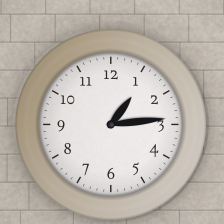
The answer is 1 h 14 min
